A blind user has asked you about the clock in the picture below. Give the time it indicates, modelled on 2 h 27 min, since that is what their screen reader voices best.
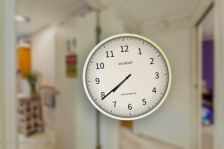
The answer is 7 h 39 min
